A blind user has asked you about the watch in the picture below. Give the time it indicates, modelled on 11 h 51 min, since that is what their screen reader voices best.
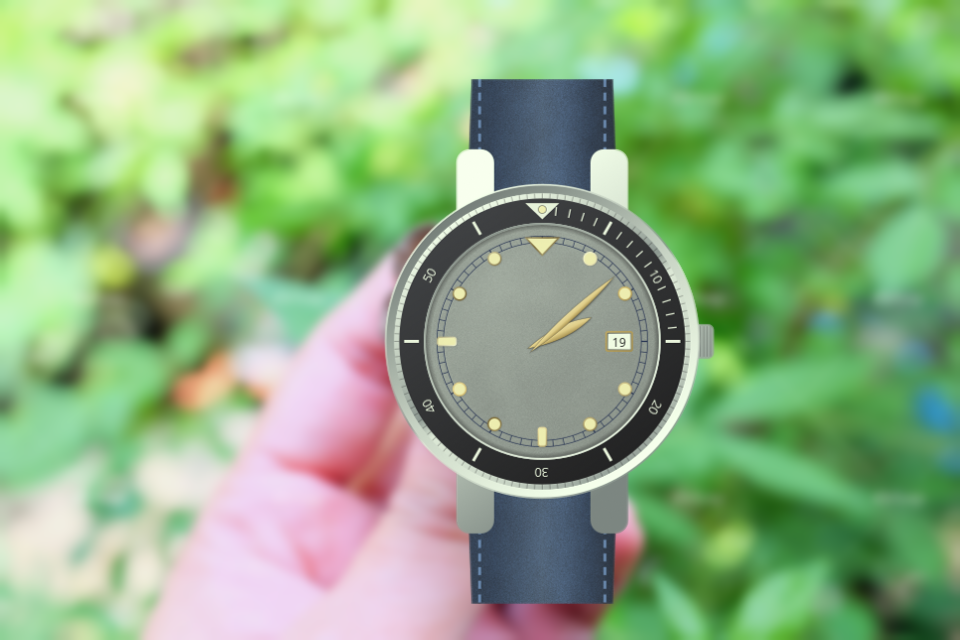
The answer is 2 h 08 min
